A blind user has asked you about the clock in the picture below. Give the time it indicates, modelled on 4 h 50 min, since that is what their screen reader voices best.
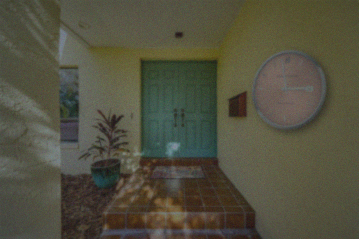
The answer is 2 h 58 min
